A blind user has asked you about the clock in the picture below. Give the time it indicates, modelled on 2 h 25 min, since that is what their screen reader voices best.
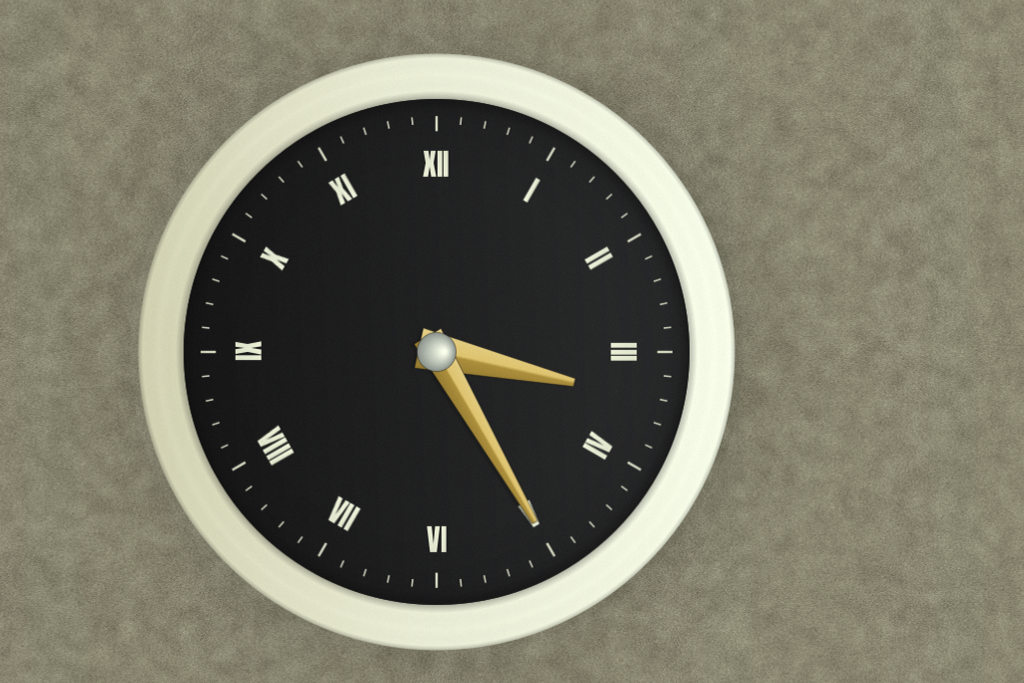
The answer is 3 h 25 min
